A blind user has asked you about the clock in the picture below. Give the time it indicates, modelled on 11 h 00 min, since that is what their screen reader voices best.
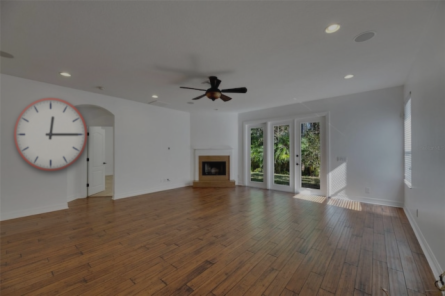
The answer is 12 h 15 min
